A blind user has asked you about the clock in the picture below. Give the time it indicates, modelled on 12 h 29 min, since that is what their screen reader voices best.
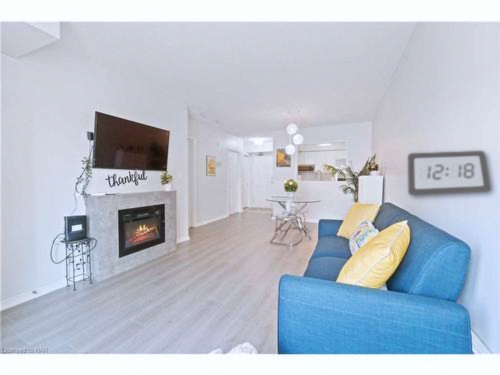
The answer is 12 h 18 min
